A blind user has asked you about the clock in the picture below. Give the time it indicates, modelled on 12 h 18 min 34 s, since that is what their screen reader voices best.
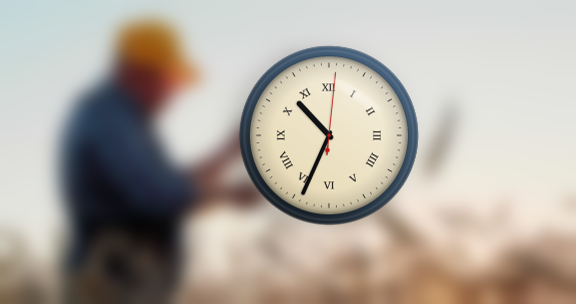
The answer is 10 h 34 min 01 s
